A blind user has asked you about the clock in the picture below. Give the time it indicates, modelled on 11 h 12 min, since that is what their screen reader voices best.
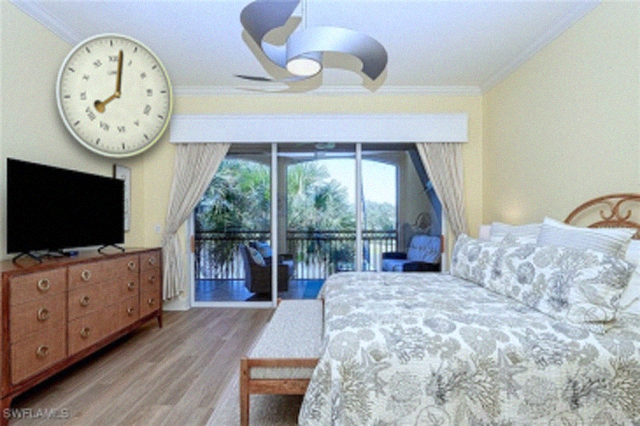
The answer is 8 h 02 min
